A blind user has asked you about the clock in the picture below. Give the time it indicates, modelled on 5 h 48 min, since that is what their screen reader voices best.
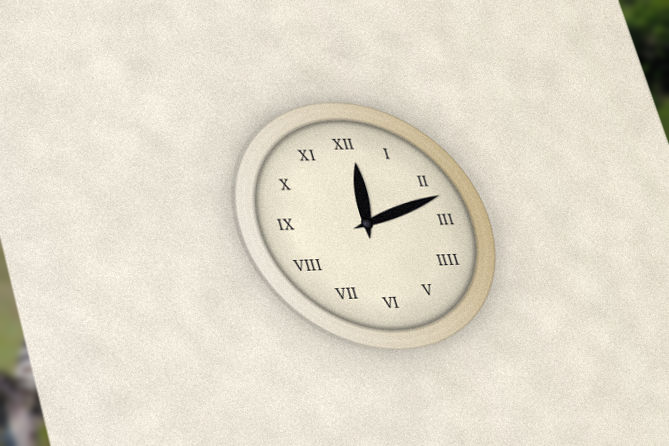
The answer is 12 h 12 min
